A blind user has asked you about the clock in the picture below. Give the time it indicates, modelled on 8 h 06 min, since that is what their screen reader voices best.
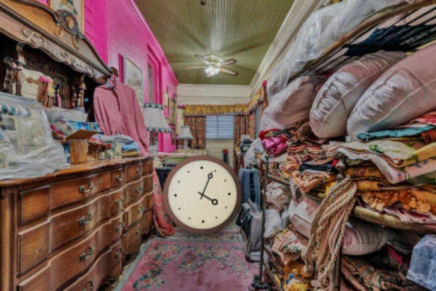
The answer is 4 h 04 min
